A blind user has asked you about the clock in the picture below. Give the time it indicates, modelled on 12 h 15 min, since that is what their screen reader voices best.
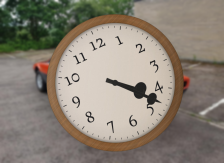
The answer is 4 h 23 min
